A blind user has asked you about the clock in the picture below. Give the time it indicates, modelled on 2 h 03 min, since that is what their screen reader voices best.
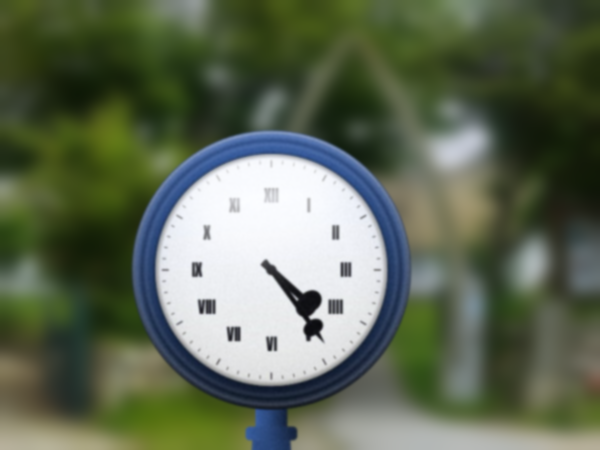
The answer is 4 h 24 min
